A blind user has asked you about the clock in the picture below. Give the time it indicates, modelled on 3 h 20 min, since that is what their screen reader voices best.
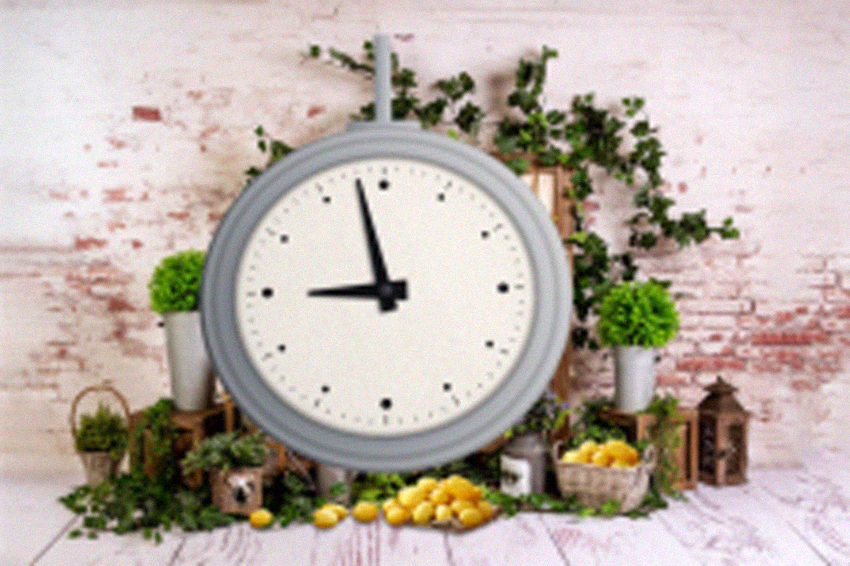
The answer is 8 h 58 min
